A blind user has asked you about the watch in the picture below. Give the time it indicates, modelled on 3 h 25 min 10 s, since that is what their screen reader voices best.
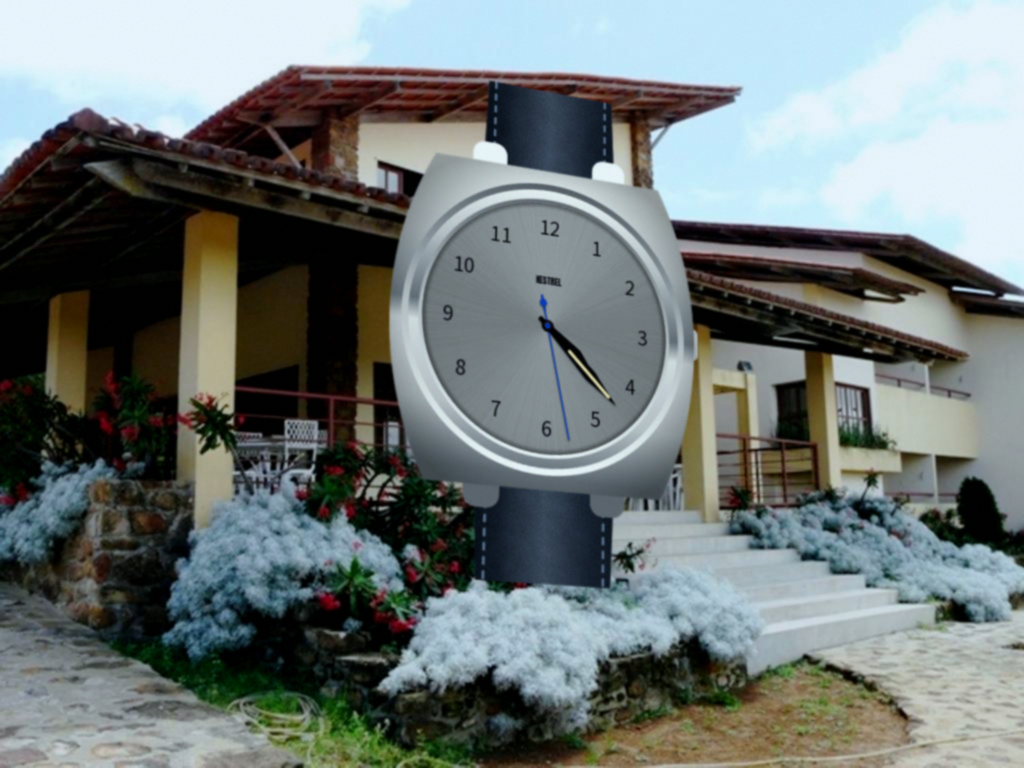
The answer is 4 h 22 min 28 s
